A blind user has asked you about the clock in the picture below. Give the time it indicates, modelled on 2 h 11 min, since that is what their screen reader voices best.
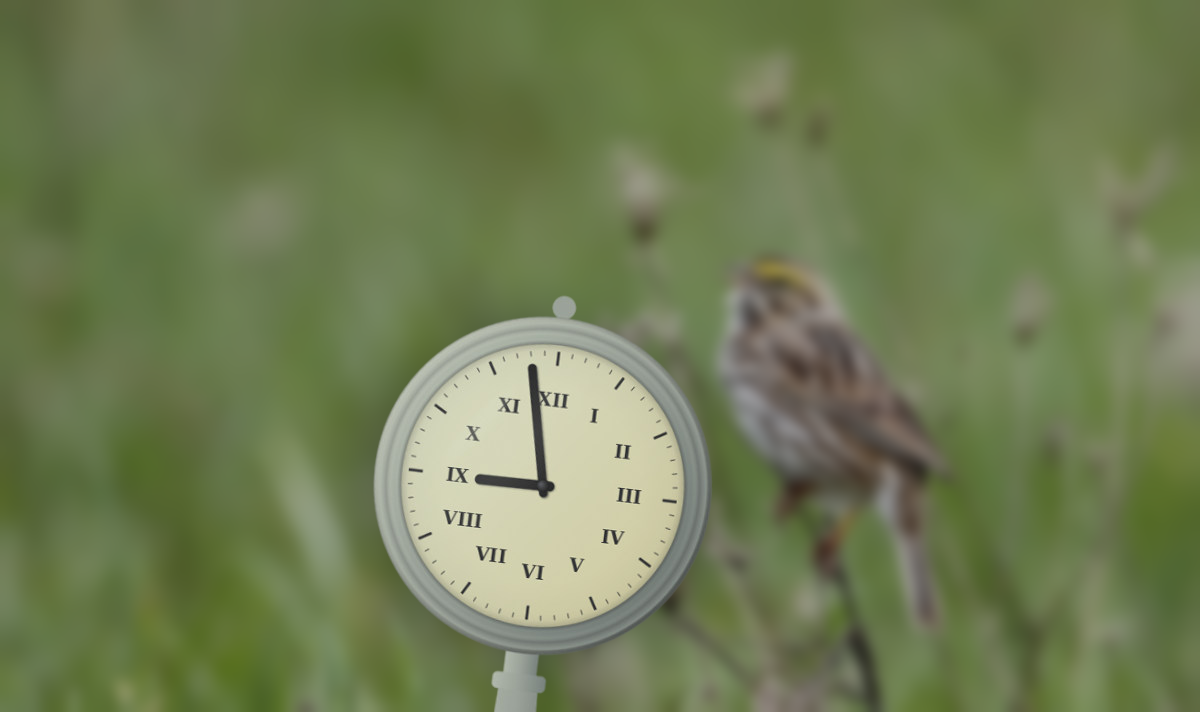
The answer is 8 h 58 min
